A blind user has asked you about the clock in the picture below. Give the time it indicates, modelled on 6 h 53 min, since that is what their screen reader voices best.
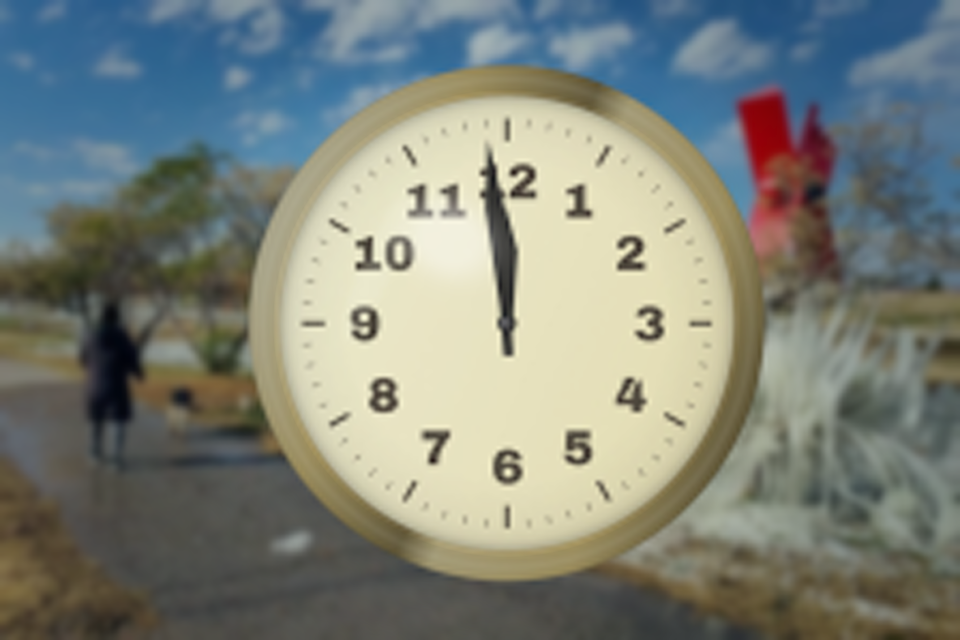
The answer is 11 h 59 min
